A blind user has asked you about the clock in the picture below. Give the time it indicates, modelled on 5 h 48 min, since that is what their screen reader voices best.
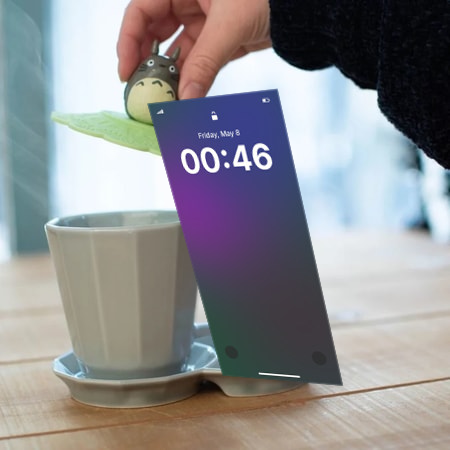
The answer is 0 h 46 min
